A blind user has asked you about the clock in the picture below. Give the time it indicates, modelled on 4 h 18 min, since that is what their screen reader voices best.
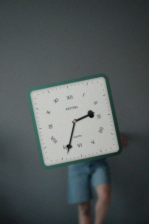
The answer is 2 h 34 min
